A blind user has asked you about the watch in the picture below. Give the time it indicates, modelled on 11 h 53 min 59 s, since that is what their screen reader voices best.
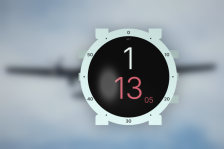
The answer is 1 h 13 min 05 s
